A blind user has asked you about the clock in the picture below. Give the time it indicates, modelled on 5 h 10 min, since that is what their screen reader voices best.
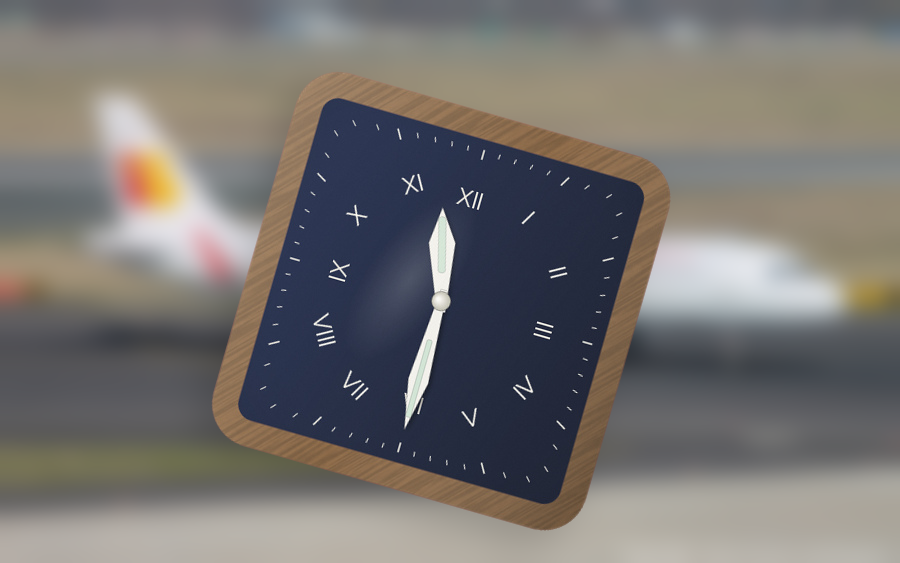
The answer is 11 h 30 min
